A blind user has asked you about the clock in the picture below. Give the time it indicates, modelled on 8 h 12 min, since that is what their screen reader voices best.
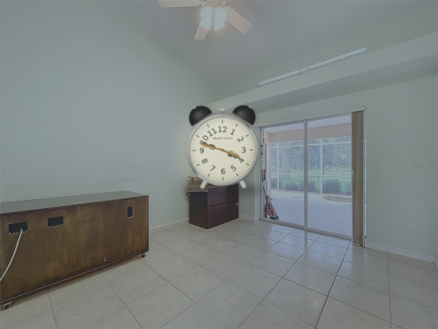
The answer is 3 h 48 min
